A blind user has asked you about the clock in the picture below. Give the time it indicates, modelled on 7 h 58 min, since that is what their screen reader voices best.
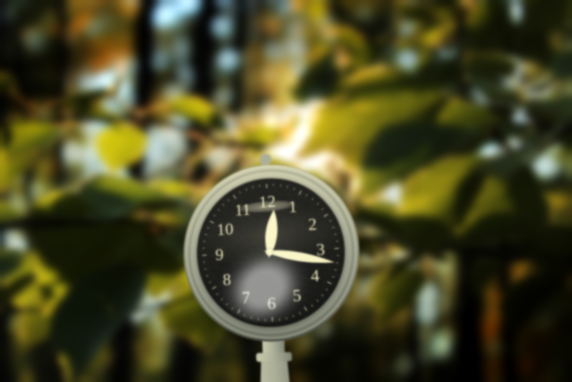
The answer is 12 h 17 min
